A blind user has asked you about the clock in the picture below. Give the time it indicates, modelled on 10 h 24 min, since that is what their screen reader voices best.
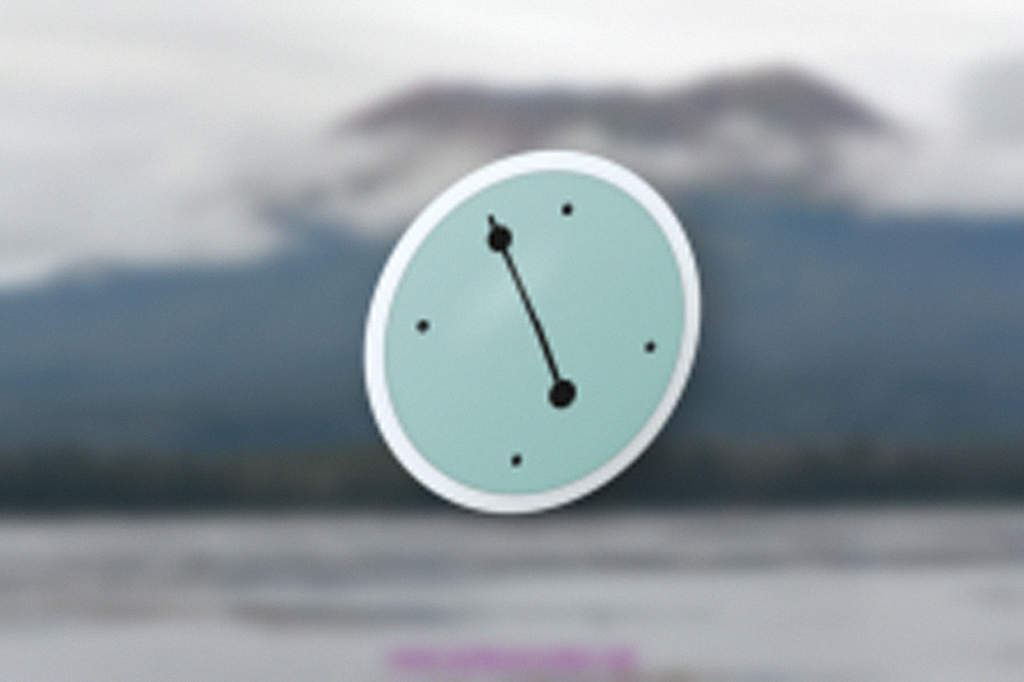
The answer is 4 h 54 min
